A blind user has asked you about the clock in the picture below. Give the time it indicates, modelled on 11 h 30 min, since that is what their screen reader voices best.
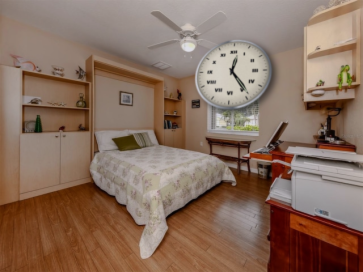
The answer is 12 h 24 min
